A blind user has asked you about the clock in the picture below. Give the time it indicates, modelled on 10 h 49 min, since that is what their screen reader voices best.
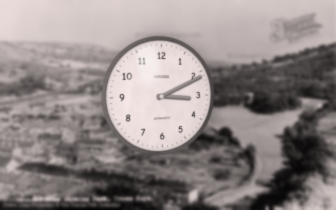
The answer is 3 h 11 min
